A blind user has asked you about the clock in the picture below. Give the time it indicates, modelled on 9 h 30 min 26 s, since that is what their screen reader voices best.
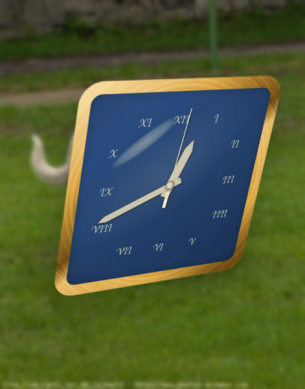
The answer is 12 h 41 min 01 s
